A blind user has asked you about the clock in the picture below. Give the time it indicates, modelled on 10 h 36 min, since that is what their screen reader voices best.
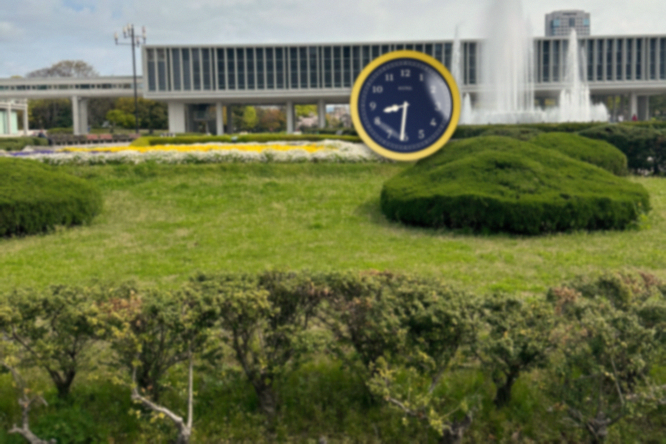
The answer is 8 h 31 min
